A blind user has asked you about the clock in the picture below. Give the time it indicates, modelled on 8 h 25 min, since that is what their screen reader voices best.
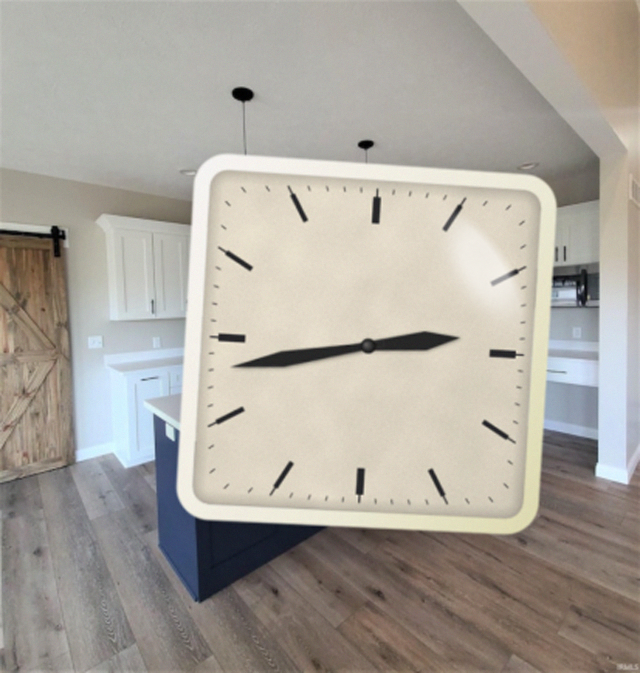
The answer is 2 h 43 min
